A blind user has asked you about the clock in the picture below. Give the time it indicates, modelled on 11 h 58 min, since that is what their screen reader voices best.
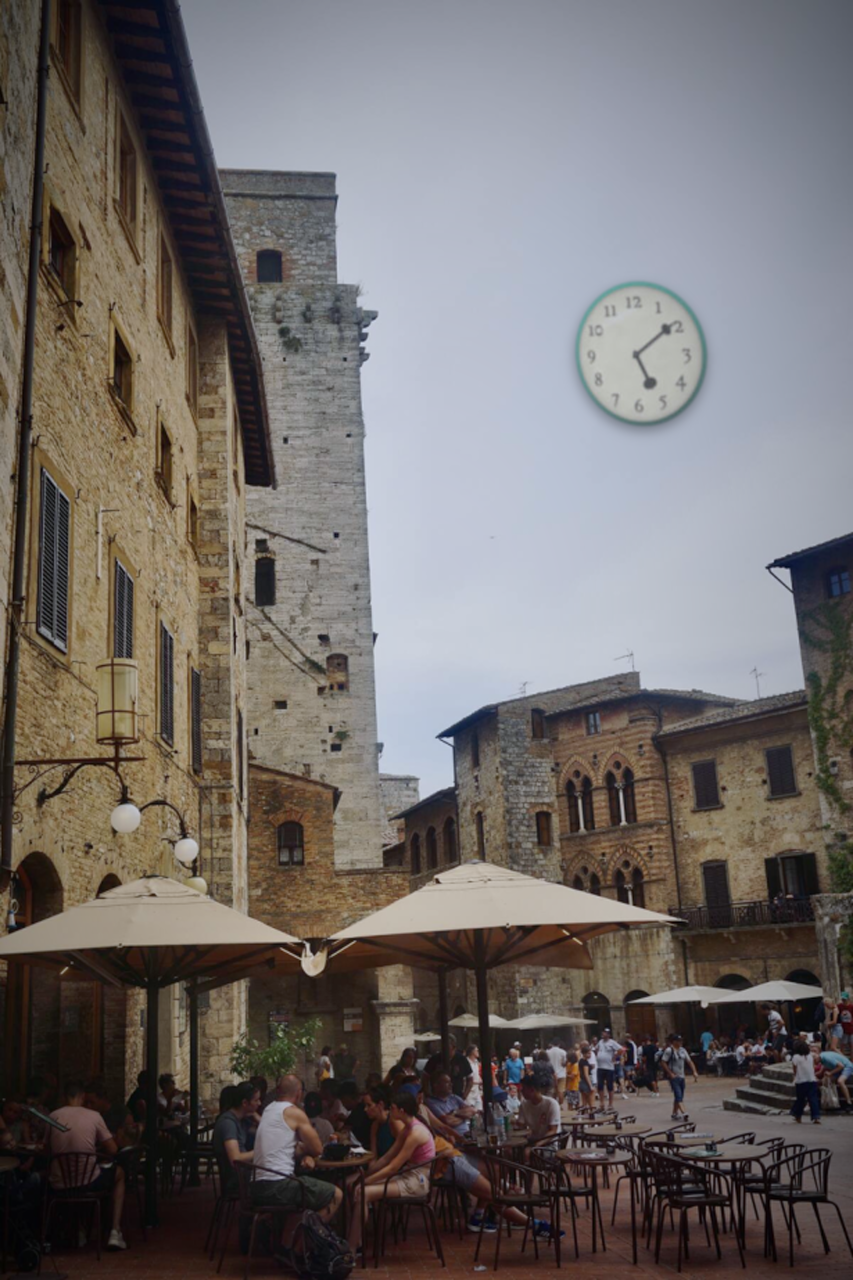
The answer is 5 h 09 min
